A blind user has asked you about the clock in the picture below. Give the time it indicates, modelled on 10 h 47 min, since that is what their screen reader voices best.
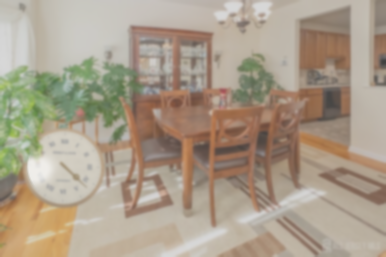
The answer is 4 h 22 min
